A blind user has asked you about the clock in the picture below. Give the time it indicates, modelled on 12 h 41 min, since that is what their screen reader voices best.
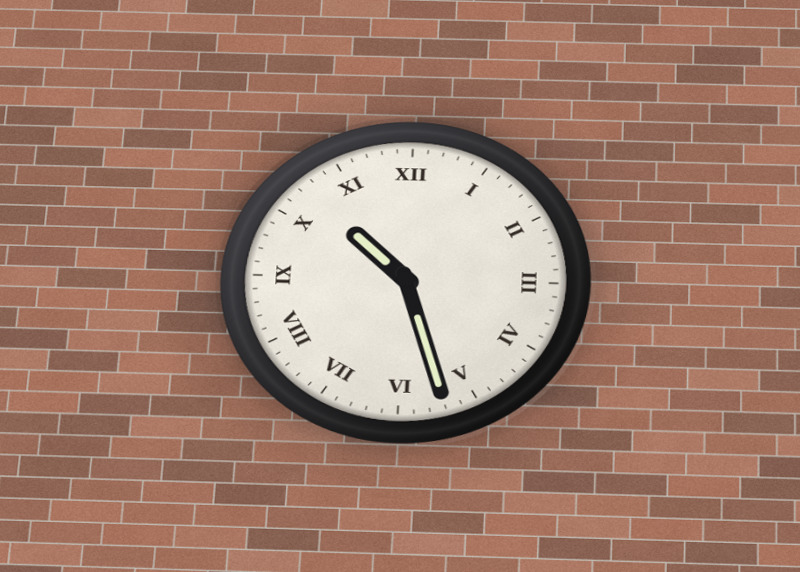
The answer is 10 h 27 min
